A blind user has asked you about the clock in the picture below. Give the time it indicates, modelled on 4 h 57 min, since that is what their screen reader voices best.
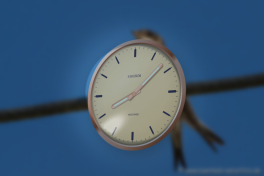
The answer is 8 h 08 min
